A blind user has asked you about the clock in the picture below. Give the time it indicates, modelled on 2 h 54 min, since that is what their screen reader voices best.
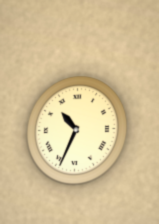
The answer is 10 h 34 min
